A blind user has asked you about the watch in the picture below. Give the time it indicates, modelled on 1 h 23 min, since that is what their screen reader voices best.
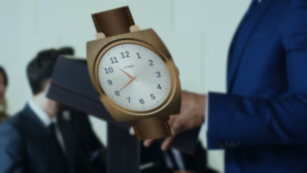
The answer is 10 h 40 min
